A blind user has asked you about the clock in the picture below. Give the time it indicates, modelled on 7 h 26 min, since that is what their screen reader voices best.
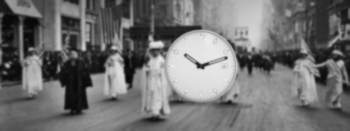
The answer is 10 h 12 min
